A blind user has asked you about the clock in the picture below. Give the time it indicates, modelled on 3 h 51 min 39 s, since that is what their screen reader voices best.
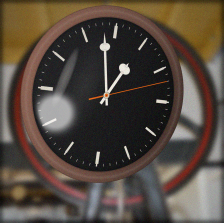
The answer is 12 h 58 min 12 s
